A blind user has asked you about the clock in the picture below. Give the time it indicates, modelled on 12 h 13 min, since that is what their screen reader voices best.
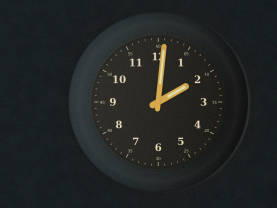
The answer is 2 h 01 min
